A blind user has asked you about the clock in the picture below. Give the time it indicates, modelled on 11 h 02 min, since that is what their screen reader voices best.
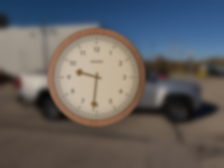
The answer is 9 h 31 min
